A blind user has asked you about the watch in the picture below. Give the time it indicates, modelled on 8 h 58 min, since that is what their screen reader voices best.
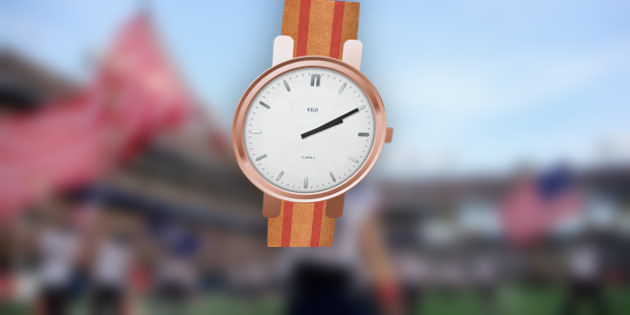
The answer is 2 h 10 min
